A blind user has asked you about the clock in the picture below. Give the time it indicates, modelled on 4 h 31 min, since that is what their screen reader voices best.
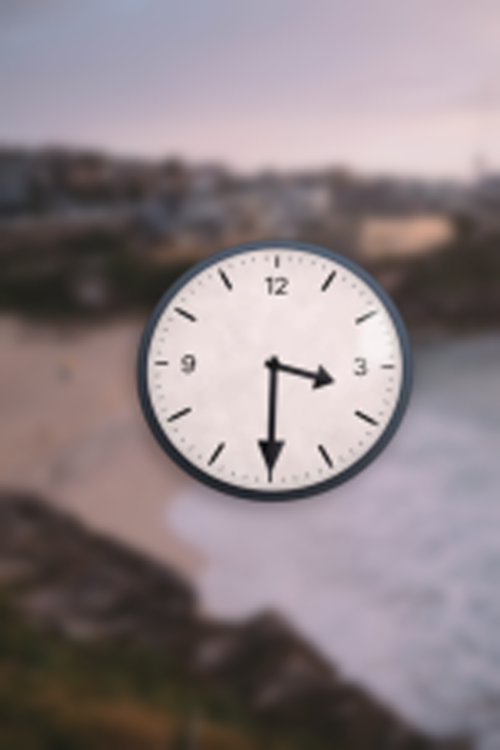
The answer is 3 h 30 min
